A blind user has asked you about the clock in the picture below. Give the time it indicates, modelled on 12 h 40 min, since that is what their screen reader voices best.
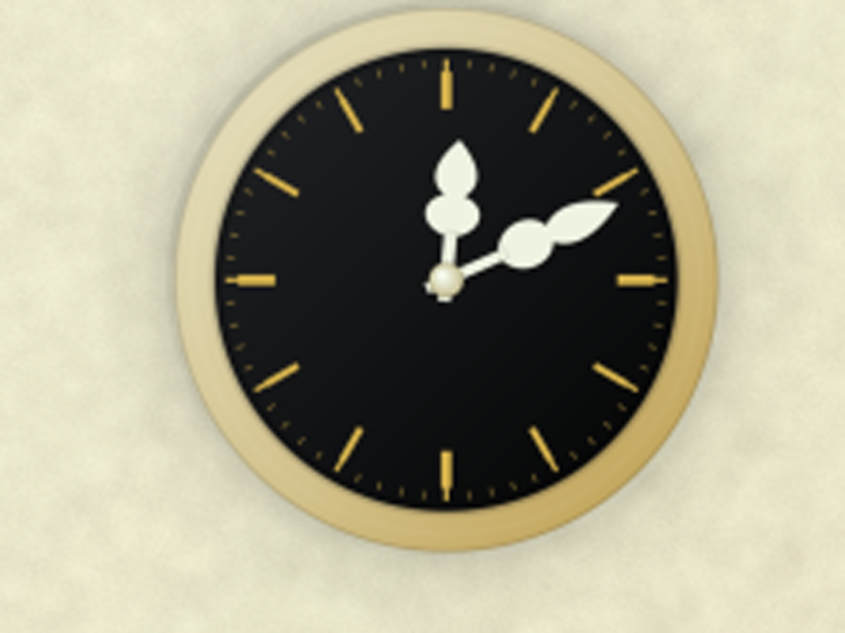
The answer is 12 h 11 min
